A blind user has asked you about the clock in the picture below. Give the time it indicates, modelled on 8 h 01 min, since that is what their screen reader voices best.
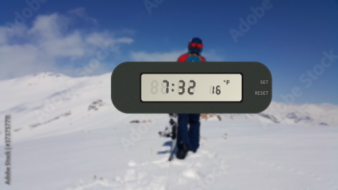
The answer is 7 h 32 min
